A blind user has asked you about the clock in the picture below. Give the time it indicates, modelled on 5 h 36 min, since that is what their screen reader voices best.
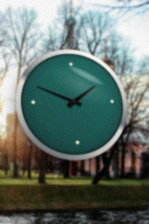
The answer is 1 h 49 min
